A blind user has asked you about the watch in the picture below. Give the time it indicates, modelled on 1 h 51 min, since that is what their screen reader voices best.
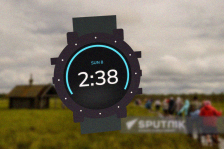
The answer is 2 h 38 min
